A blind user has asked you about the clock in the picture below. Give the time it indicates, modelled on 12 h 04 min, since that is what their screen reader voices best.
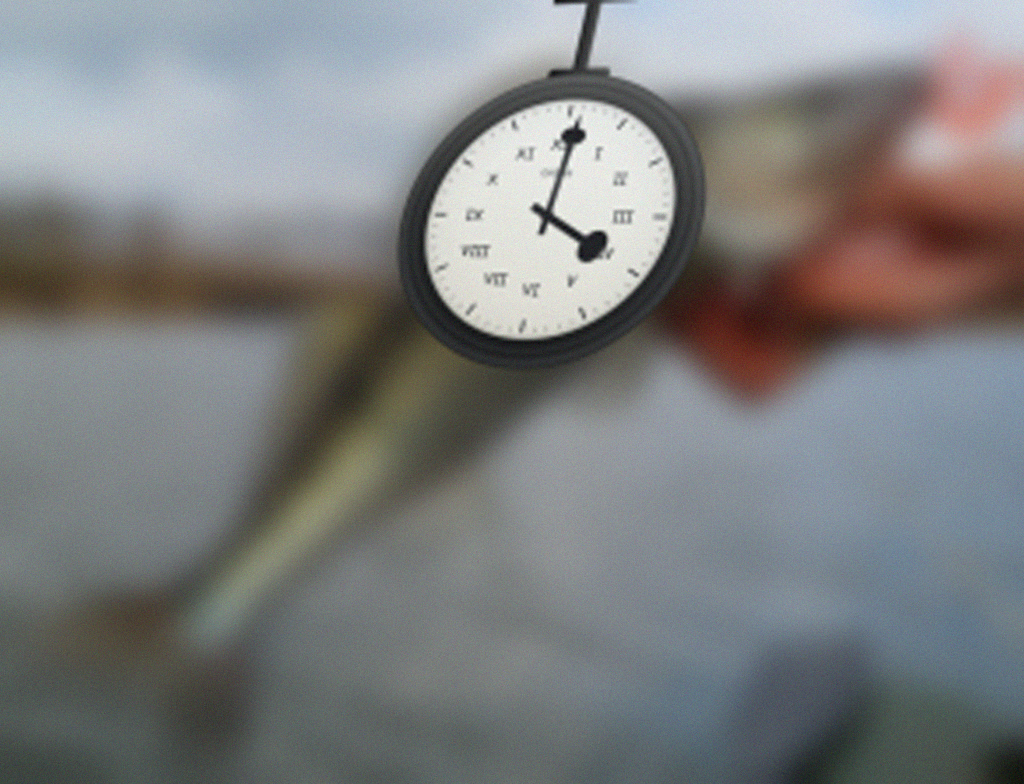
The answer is 4 h 01 min
